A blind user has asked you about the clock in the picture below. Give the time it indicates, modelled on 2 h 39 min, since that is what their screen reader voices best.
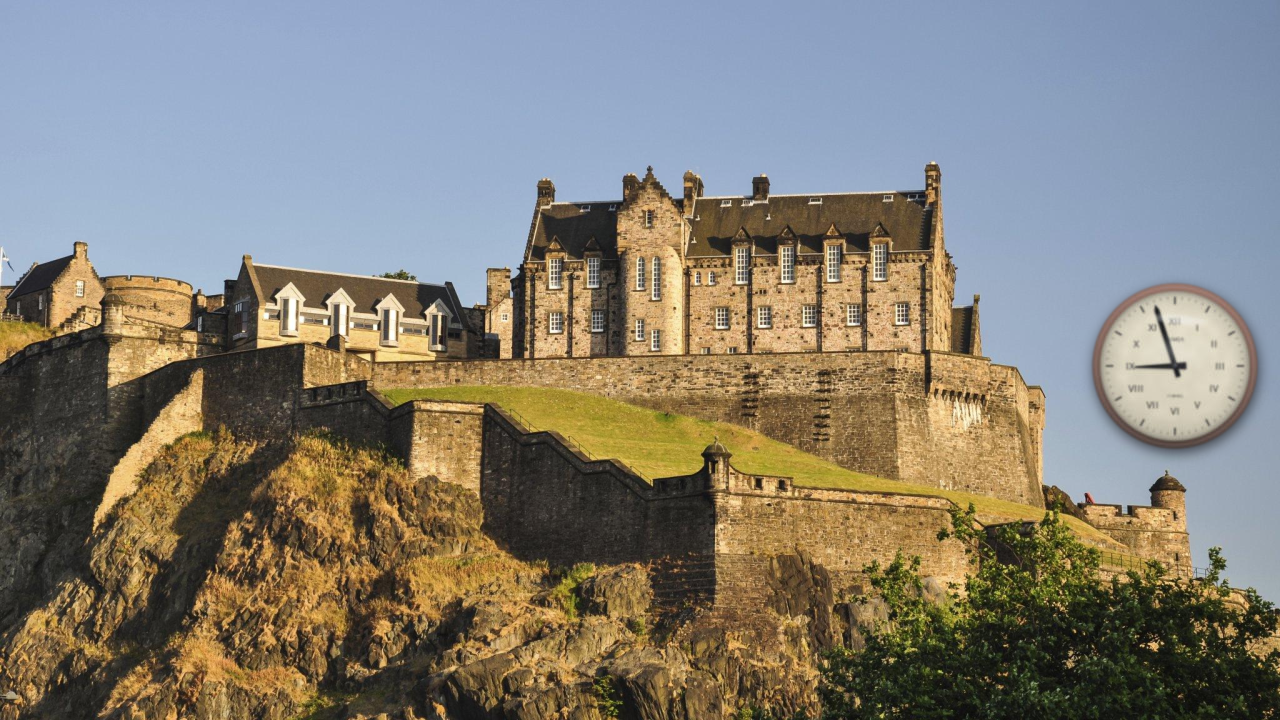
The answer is 8 h 57 min
